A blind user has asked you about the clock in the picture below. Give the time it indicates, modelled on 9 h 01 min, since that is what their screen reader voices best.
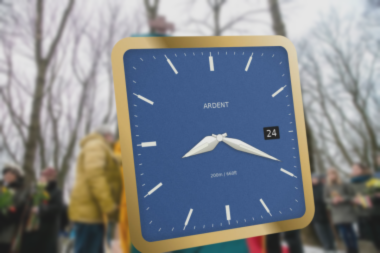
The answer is 8 h 19 min
